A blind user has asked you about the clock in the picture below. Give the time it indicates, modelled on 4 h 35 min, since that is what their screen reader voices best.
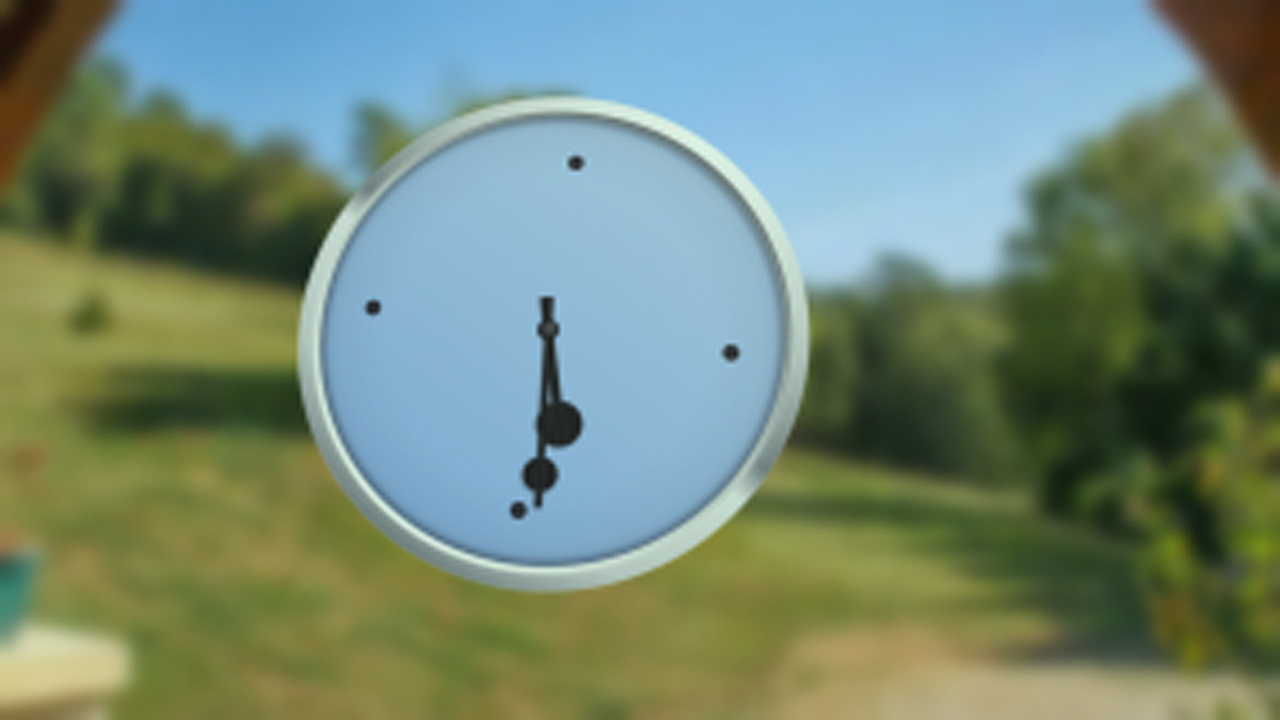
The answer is 5 h 29 min
